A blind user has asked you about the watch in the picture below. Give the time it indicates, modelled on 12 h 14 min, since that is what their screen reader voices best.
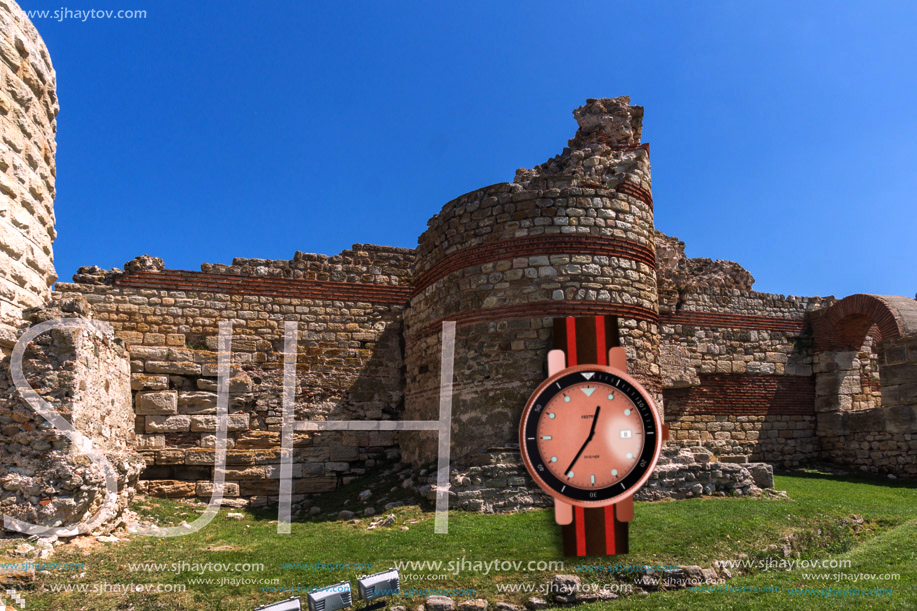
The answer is 12 h 36 min
